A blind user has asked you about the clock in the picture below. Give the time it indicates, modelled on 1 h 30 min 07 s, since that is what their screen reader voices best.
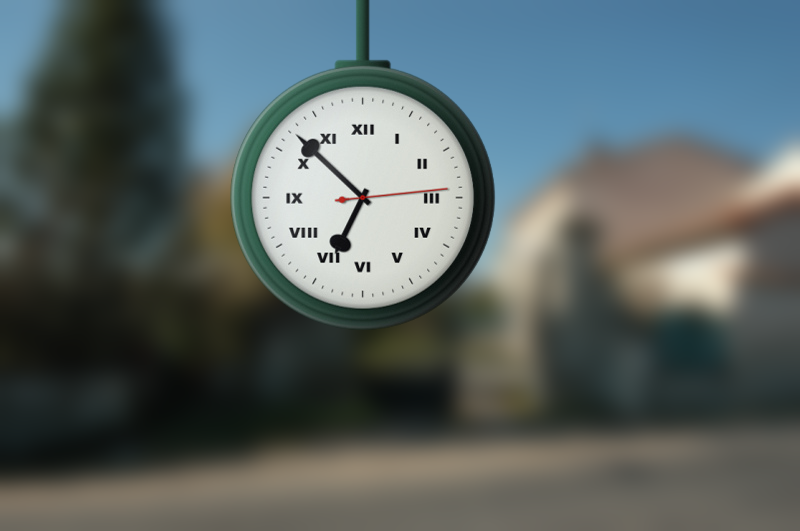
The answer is 6 h 52 min 14 s
